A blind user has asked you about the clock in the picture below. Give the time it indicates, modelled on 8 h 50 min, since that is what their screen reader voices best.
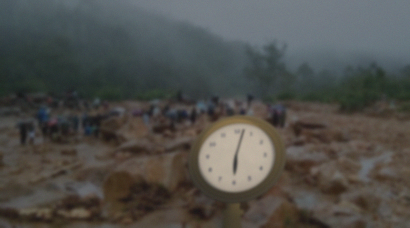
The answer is 6 h 02 min
